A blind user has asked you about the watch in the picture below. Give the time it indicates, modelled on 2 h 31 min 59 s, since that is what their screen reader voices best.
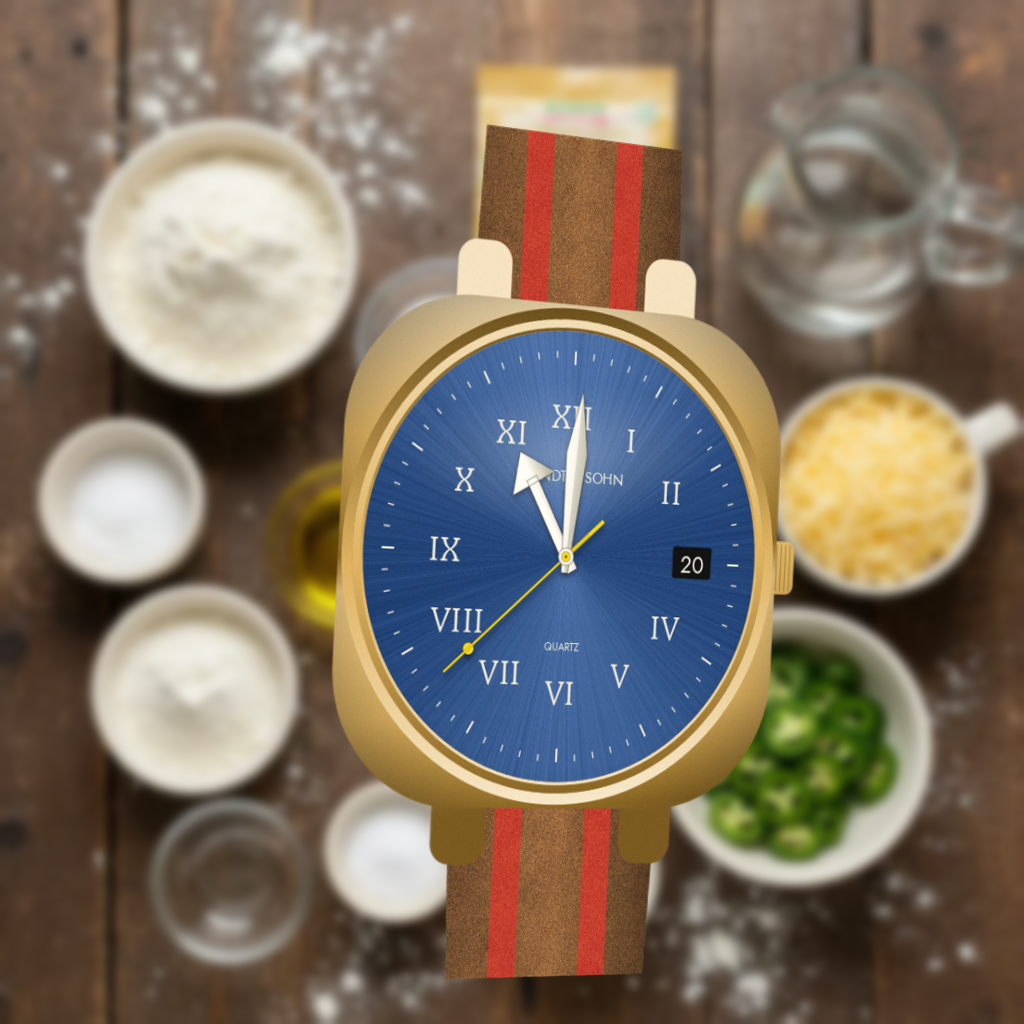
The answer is 11 h 00 min 38 s
